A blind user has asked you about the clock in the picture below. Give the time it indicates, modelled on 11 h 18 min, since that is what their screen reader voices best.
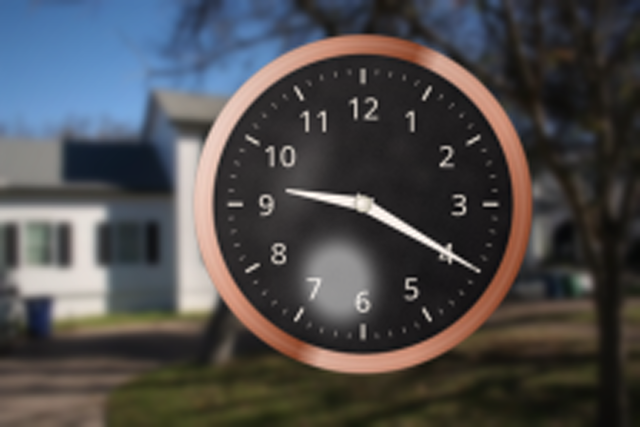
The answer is 9 h 20 min
